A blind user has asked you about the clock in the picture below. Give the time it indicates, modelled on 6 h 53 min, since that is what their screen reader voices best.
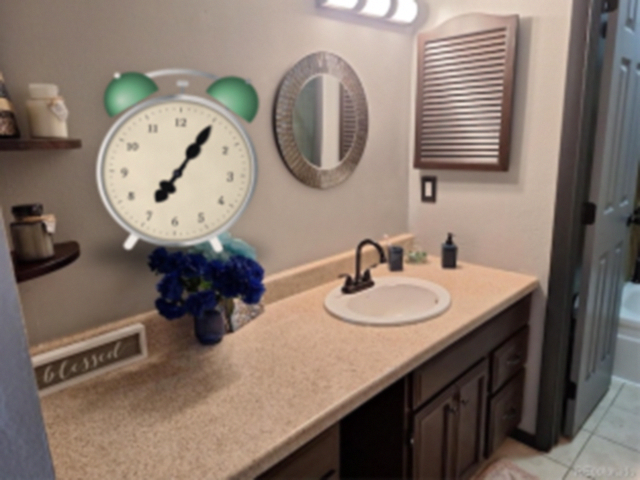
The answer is 7 h 05 min
